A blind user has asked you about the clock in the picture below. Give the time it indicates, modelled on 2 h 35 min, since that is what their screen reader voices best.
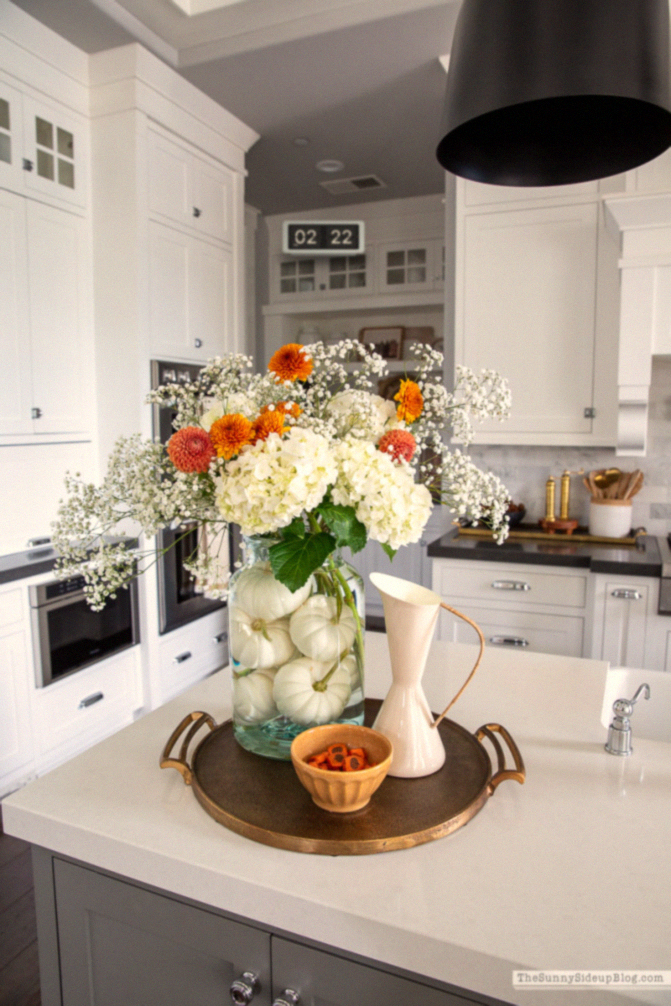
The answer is 2 h 22 min
